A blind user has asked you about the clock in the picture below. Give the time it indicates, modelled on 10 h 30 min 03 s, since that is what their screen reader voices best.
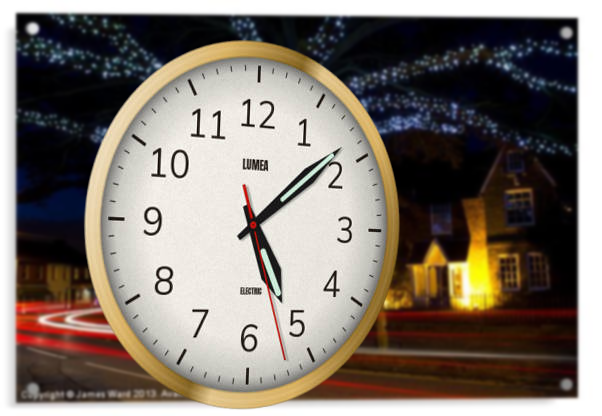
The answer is 5 h 08 min 27 s
